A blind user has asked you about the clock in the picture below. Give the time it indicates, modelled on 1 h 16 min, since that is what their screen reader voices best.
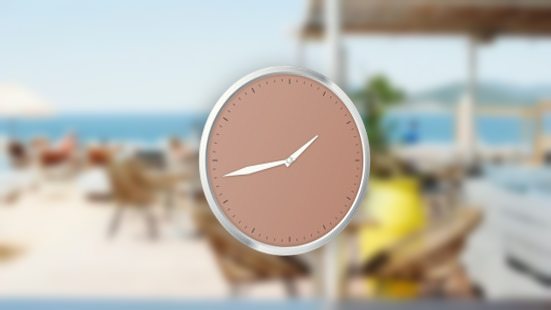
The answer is 1 h 43 min
